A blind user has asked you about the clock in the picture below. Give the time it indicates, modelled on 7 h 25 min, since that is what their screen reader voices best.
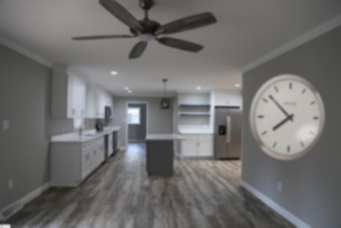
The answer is 7 h 52 min
